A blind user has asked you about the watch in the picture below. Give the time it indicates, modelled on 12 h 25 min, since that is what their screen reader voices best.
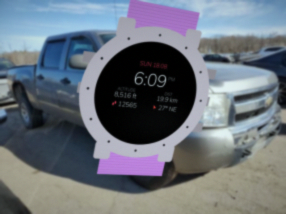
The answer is 6 h 09 min
